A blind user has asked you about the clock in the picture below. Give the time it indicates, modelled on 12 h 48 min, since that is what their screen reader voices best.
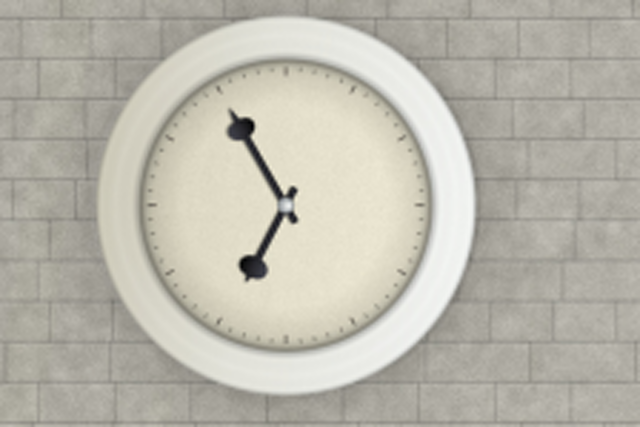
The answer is 6 h 55 min
